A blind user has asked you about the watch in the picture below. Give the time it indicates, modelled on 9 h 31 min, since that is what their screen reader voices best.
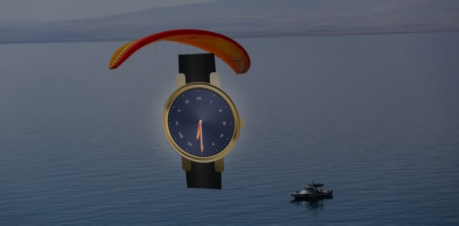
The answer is 6 h 30 min
